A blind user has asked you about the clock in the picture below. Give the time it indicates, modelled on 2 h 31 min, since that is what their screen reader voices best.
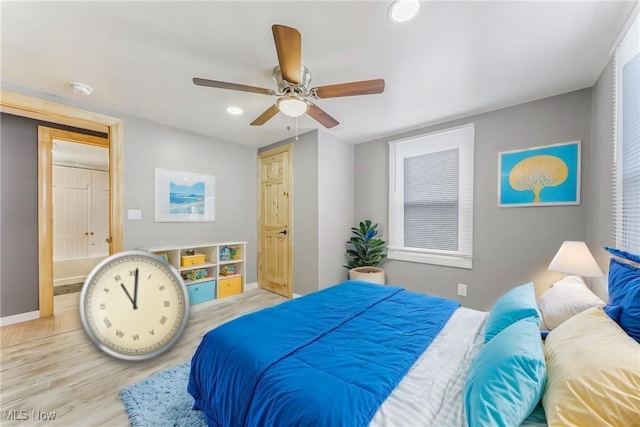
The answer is 11 h 01 min
